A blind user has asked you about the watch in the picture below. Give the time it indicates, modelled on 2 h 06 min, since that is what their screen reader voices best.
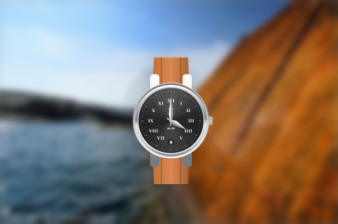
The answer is 4 h 00 min
